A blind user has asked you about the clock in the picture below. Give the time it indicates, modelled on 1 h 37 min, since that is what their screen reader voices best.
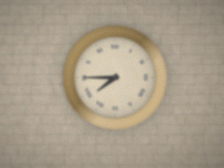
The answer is 7 h 45 min
